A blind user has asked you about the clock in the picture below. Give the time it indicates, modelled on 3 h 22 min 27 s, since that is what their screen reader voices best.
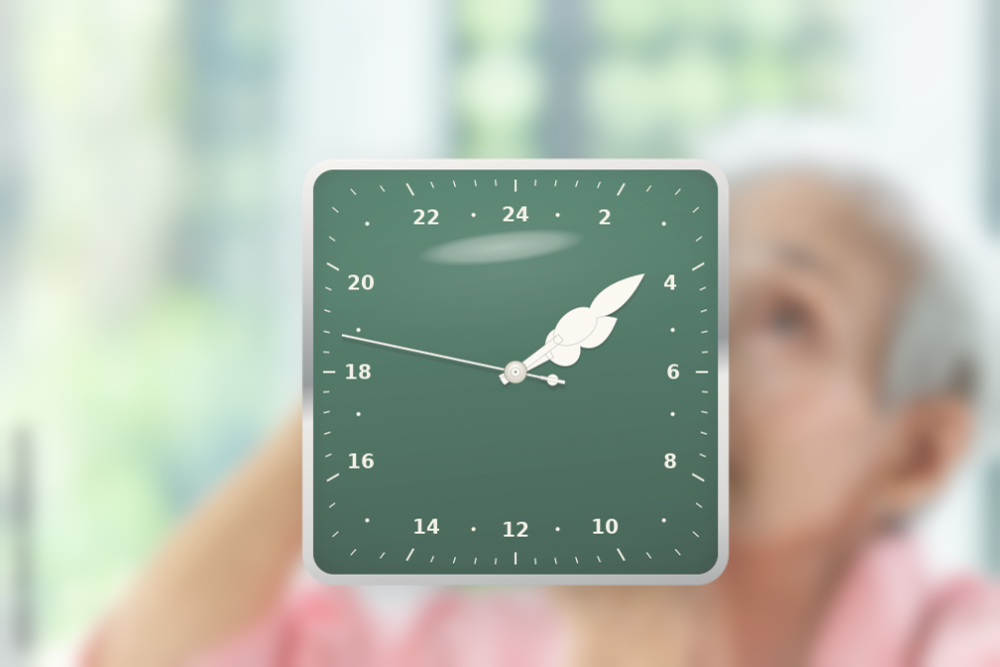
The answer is 4 h 08 min 47 s
